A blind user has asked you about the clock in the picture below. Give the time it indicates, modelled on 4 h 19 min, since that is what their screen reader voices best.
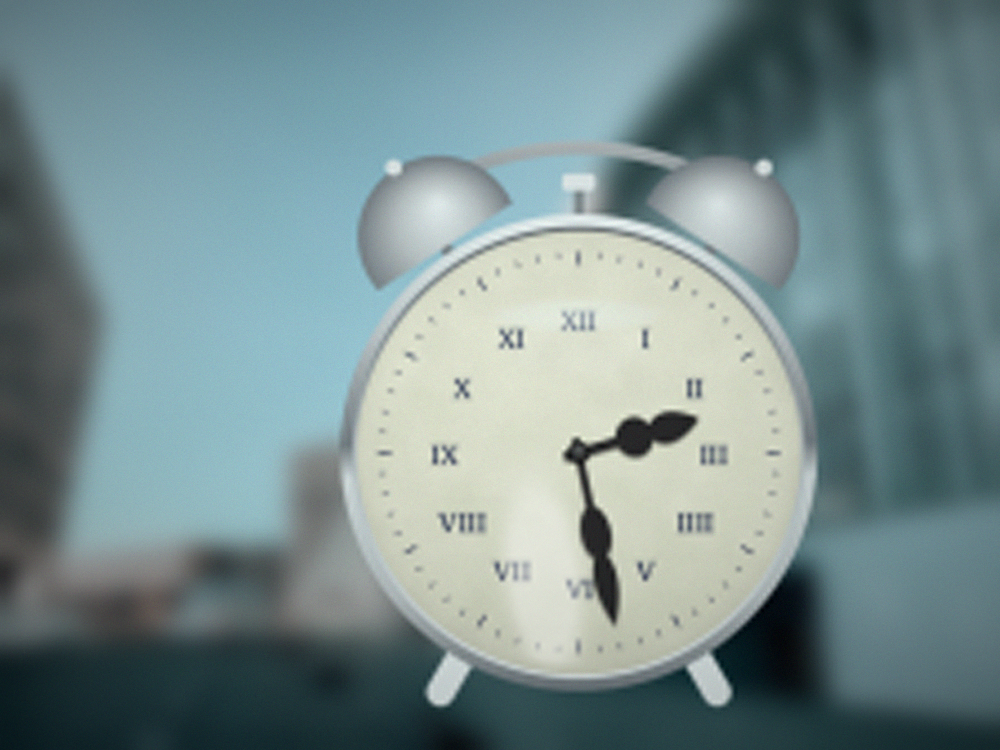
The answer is 2 h 28 min
